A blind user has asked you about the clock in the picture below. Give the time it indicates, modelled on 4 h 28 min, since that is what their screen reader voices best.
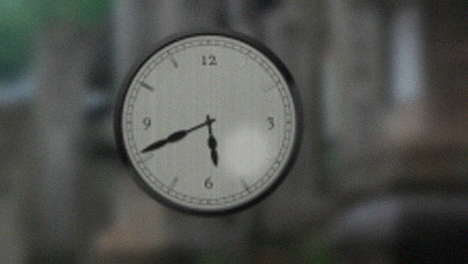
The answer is 5 h 41 min
